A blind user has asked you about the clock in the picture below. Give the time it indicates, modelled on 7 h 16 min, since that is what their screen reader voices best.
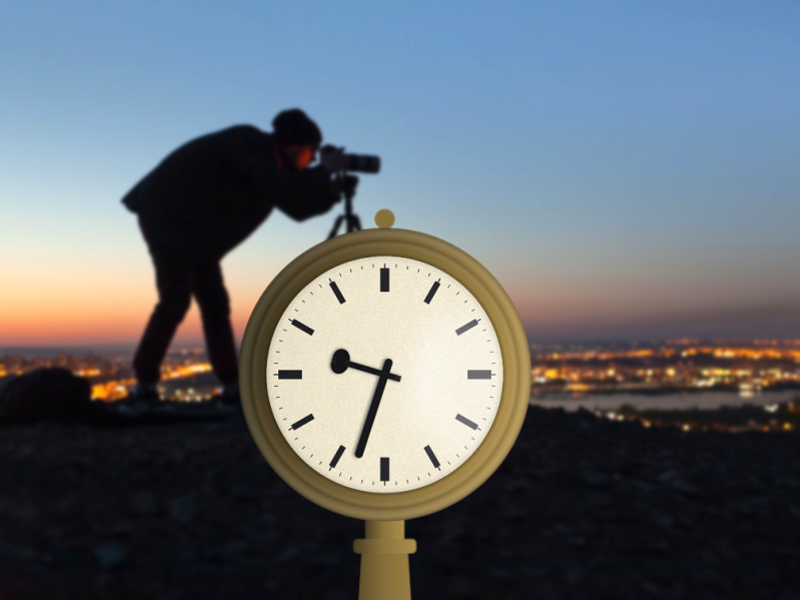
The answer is 9 h 33 min
